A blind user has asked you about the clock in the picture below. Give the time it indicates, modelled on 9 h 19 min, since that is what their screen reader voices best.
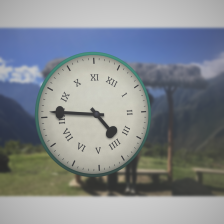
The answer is 3 h 41 min
